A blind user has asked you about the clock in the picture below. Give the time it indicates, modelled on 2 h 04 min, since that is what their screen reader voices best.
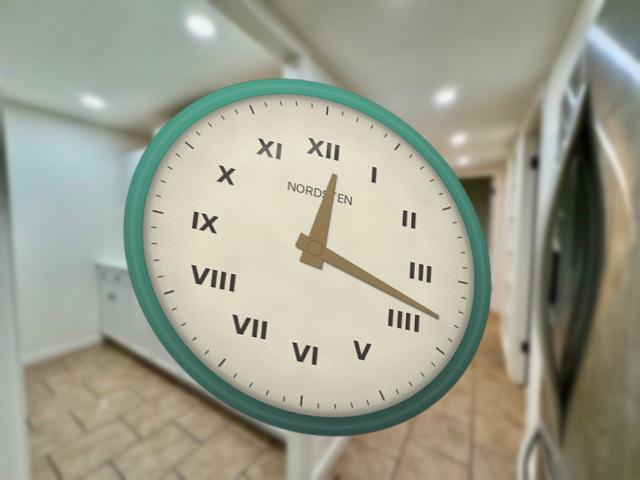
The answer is 12 h 18 min
